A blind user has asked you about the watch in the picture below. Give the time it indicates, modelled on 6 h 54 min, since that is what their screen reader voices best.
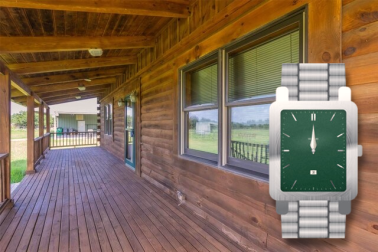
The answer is 12 h 00 min
